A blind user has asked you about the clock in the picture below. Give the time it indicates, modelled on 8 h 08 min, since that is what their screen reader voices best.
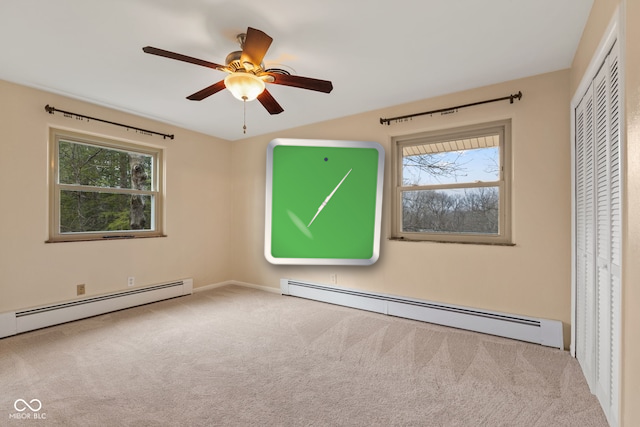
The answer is 7 h 06 min
